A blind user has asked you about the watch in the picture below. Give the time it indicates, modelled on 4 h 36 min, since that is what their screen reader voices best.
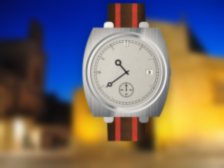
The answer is 10 h 39 min
